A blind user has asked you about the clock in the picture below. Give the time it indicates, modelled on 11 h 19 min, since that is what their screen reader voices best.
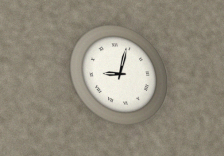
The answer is 9 h 04 min
